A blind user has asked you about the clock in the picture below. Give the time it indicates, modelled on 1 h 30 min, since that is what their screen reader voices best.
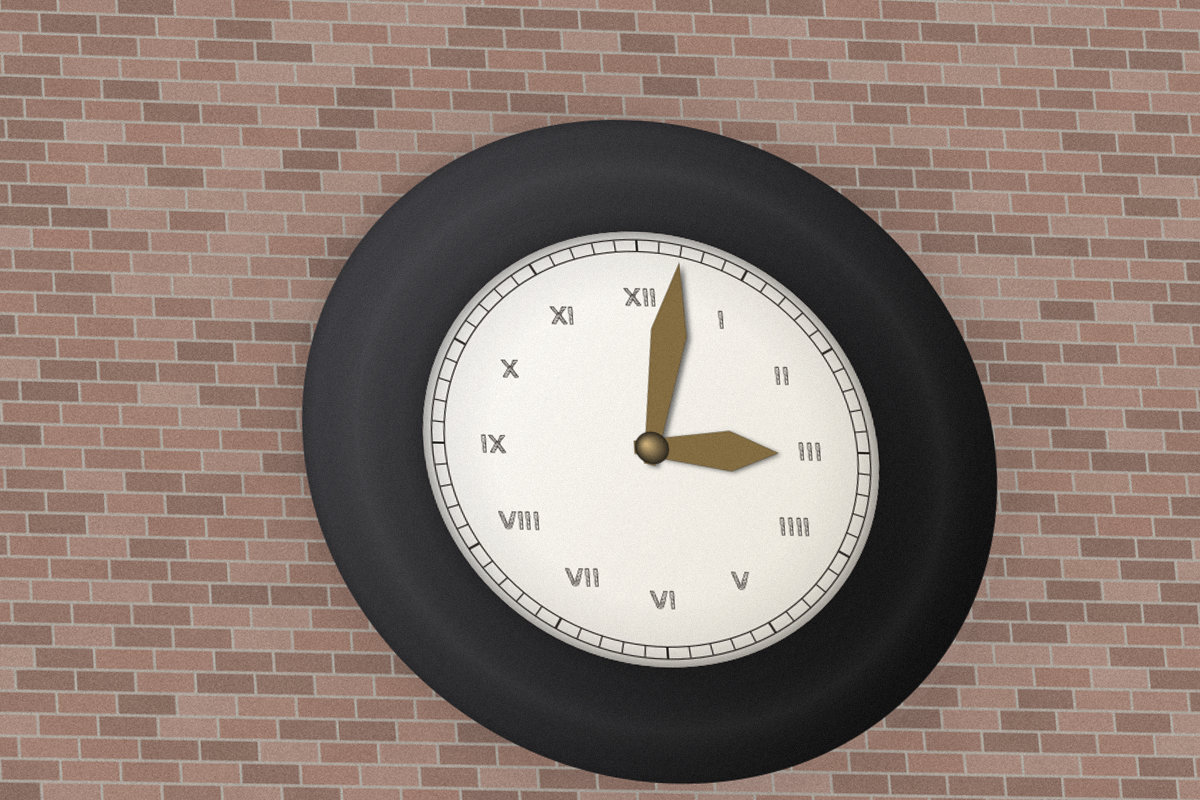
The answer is 3 h 02 min
